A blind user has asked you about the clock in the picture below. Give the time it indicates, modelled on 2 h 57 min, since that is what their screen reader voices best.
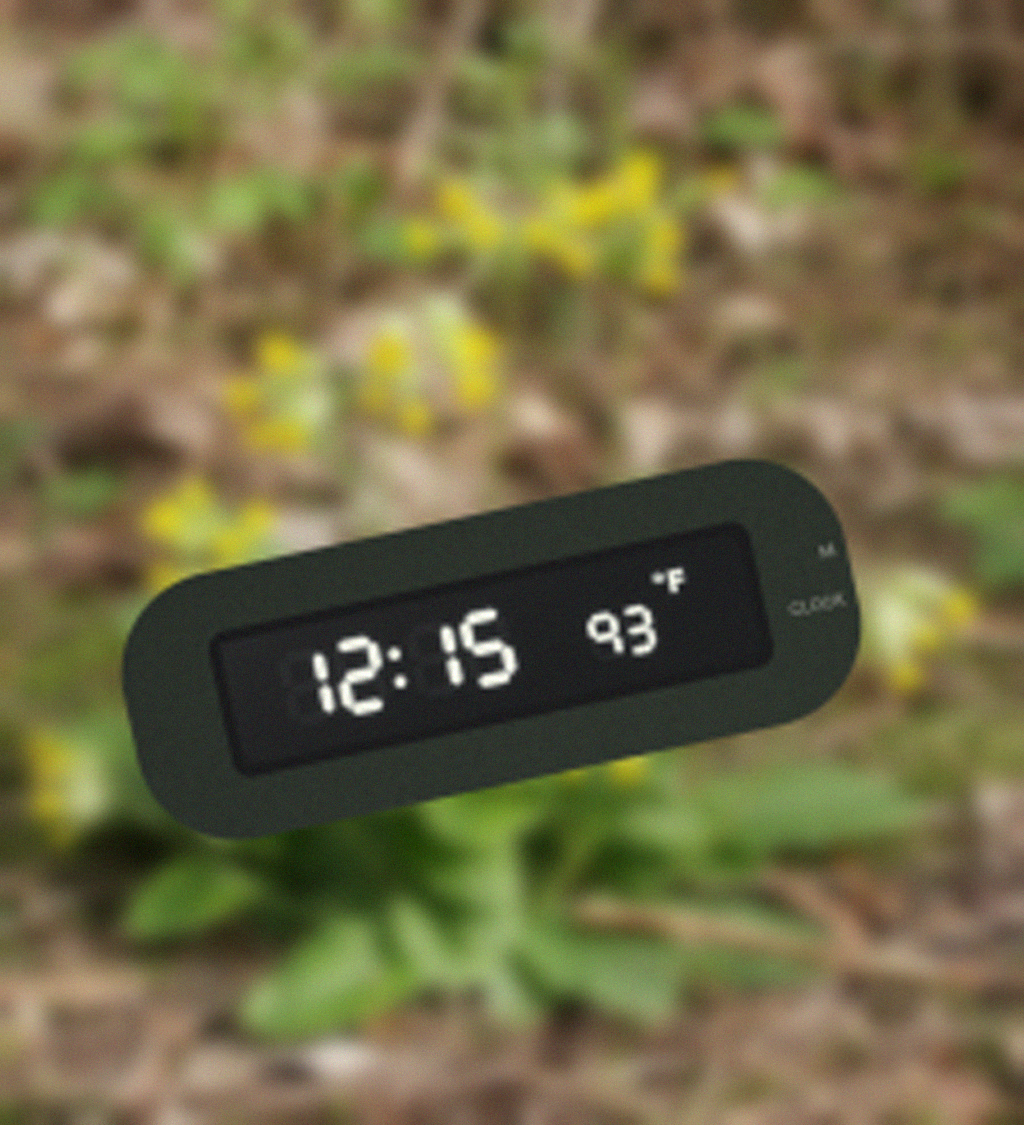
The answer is 12 h 15 min
